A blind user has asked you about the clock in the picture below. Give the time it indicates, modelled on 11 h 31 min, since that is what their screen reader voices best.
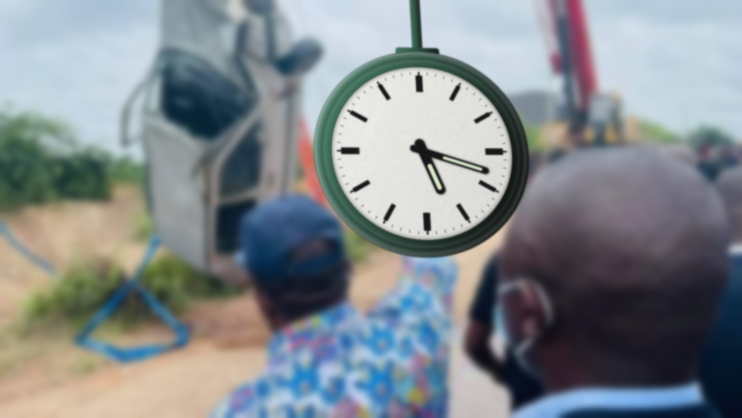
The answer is 5 h 18 min
